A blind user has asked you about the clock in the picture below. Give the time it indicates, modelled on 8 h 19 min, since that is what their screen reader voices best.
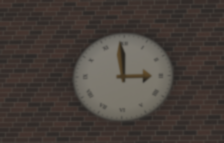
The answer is 2 h 59 min
